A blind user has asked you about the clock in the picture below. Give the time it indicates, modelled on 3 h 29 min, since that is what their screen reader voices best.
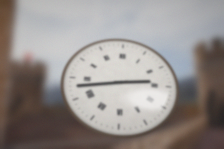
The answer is 2 h 43 min
